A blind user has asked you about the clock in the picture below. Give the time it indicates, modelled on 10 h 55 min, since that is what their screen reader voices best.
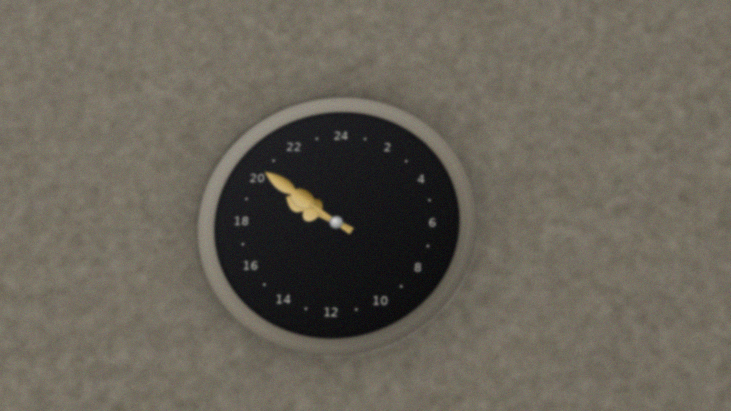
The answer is 19 h 51 min
